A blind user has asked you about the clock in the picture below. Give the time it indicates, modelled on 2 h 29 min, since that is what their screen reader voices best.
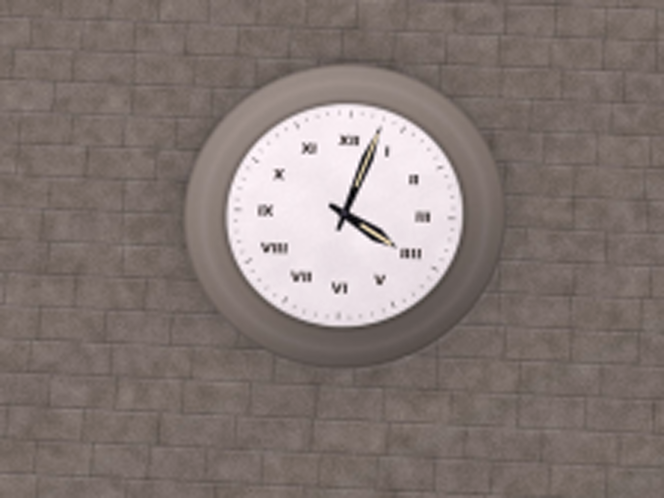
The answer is 4 h 03 min
